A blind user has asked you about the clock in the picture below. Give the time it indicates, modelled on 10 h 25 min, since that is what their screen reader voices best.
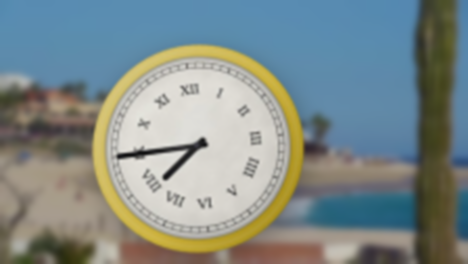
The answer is 7 h 45 min
